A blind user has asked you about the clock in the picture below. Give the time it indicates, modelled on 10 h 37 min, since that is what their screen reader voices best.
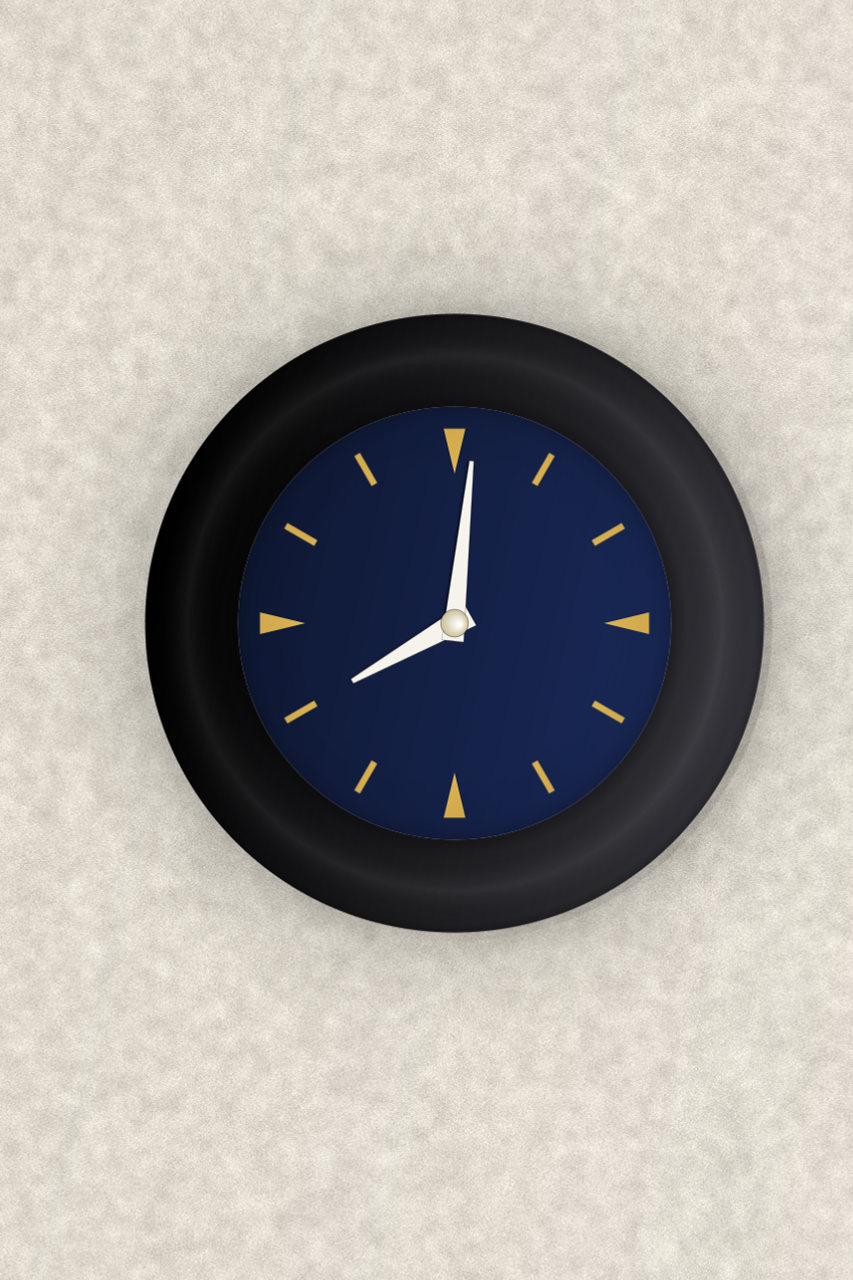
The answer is 8 h 01 min
